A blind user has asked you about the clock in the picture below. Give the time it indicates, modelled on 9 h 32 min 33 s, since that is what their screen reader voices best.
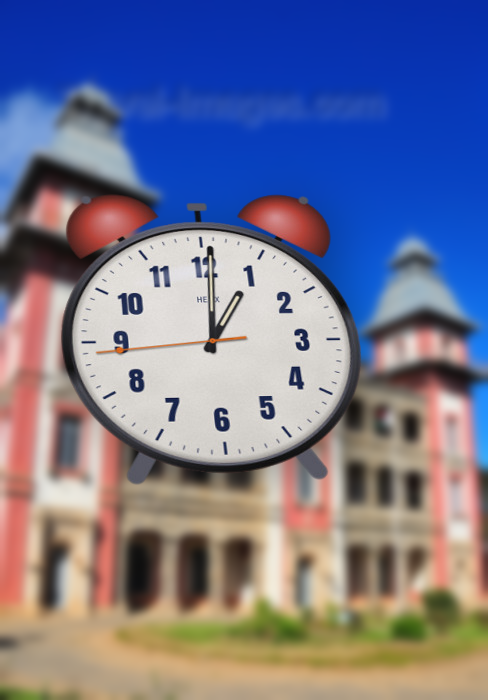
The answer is 1 h 00 min 44 s
